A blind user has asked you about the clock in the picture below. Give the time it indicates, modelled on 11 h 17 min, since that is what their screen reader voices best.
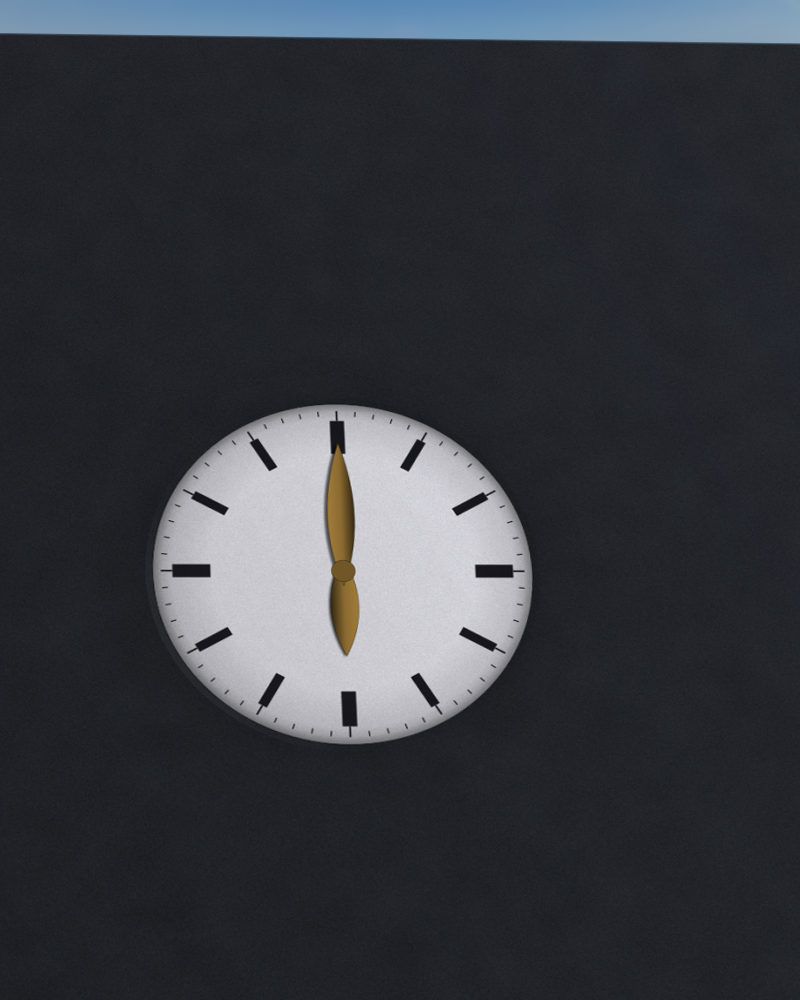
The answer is 6 h 00 min
